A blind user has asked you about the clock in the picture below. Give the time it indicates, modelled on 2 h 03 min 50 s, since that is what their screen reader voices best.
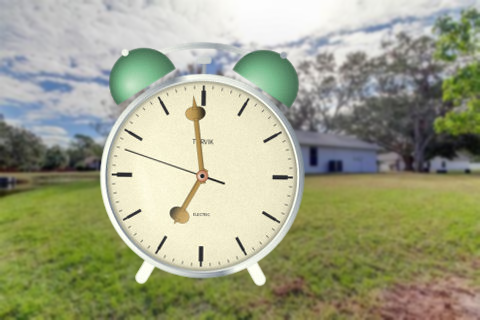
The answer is 6 h 58 min 48 s
